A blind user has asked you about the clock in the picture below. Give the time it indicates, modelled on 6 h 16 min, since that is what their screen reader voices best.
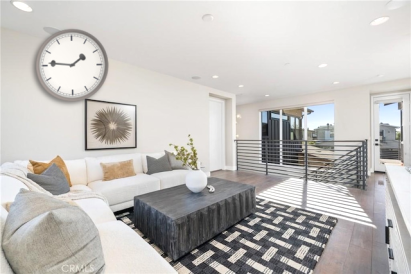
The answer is 1 h 46 min
